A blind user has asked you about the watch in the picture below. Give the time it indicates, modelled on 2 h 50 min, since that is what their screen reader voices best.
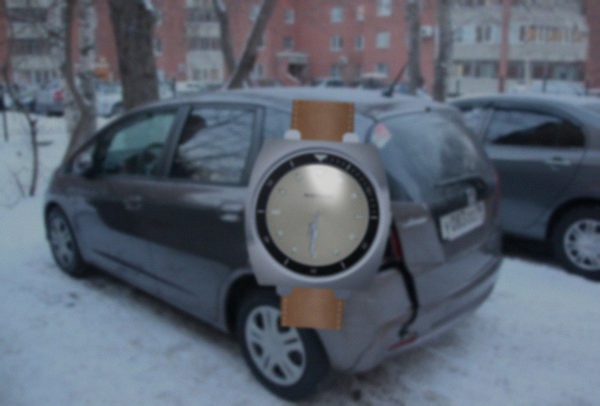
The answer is 6 h 31 min
